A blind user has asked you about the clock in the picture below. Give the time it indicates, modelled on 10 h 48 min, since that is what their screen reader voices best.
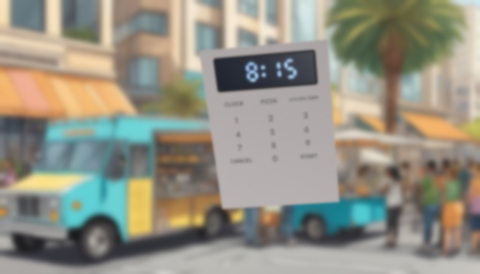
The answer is 8 h 15 min
